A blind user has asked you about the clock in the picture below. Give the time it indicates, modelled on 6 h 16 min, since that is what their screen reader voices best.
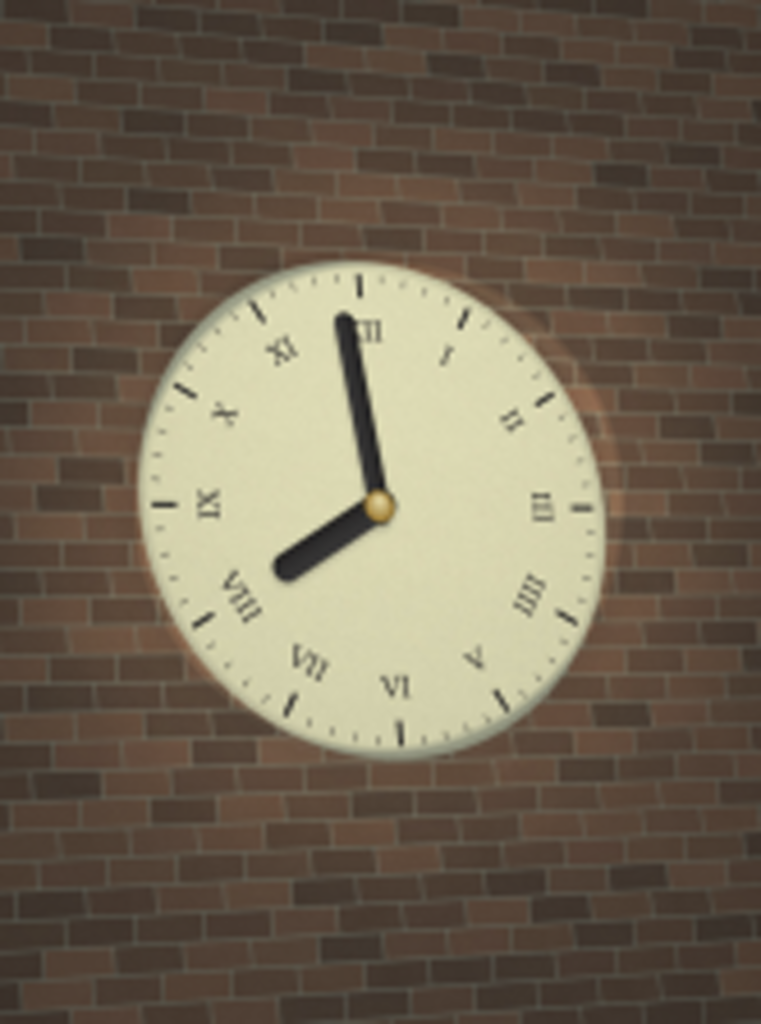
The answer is 7 h 59 min
